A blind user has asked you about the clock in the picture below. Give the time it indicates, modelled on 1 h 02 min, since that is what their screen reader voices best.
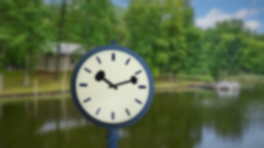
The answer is 10 h 12 min
